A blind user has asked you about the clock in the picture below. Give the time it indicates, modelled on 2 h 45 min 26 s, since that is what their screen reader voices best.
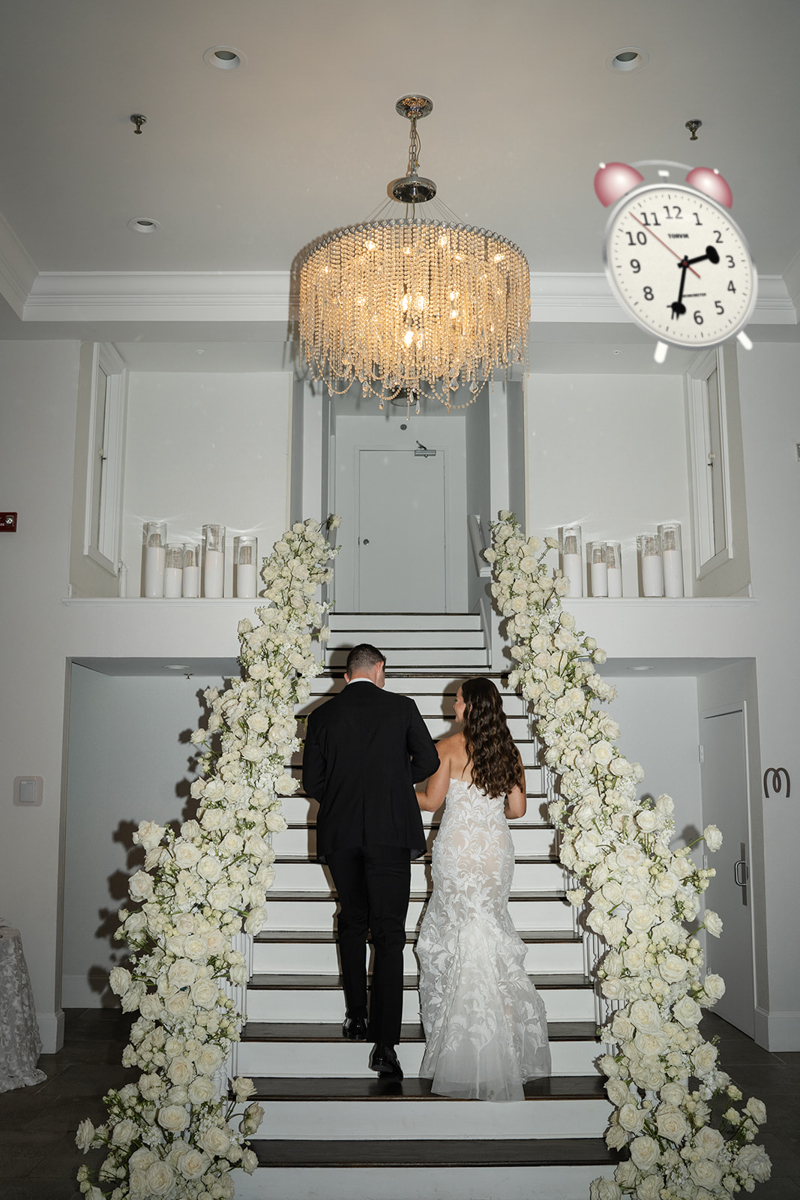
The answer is 2 h 33 min 53 s
